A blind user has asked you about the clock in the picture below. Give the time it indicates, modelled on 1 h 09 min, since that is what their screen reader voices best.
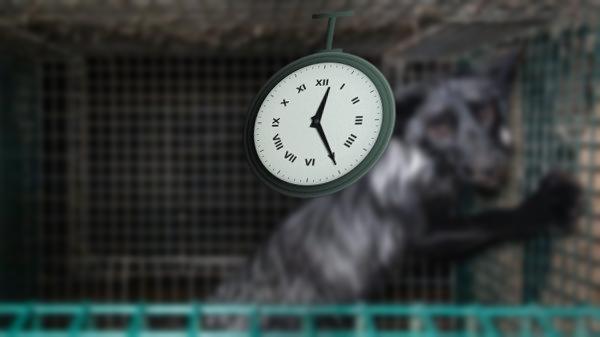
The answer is 12 h 25 min
